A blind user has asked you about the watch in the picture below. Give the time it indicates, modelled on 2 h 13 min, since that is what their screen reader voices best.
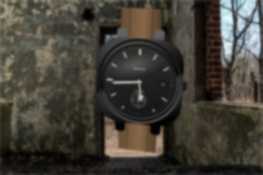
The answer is 5 h 44 min
